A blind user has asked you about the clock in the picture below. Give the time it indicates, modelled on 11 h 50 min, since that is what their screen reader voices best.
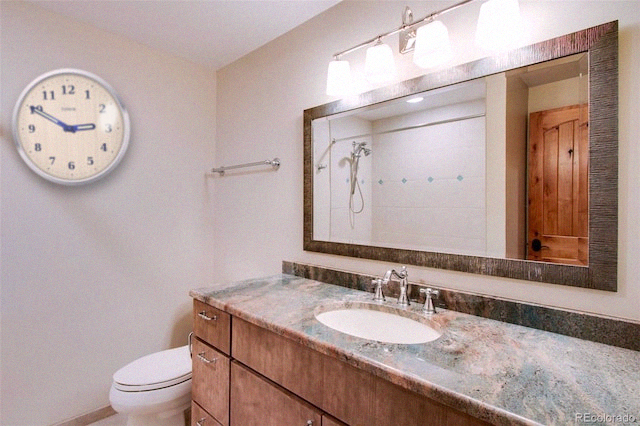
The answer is 2 h 50 min
